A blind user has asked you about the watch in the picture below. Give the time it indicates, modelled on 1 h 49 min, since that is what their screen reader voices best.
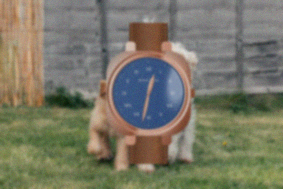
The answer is 12 h 32 min
